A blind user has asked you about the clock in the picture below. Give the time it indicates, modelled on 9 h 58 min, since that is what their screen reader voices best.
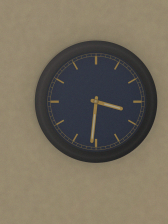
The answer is 3 h 31 min
